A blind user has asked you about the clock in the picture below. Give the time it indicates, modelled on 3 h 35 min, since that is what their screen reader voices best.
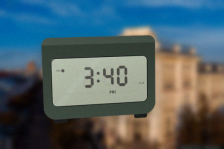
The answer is 3 h 40 min
